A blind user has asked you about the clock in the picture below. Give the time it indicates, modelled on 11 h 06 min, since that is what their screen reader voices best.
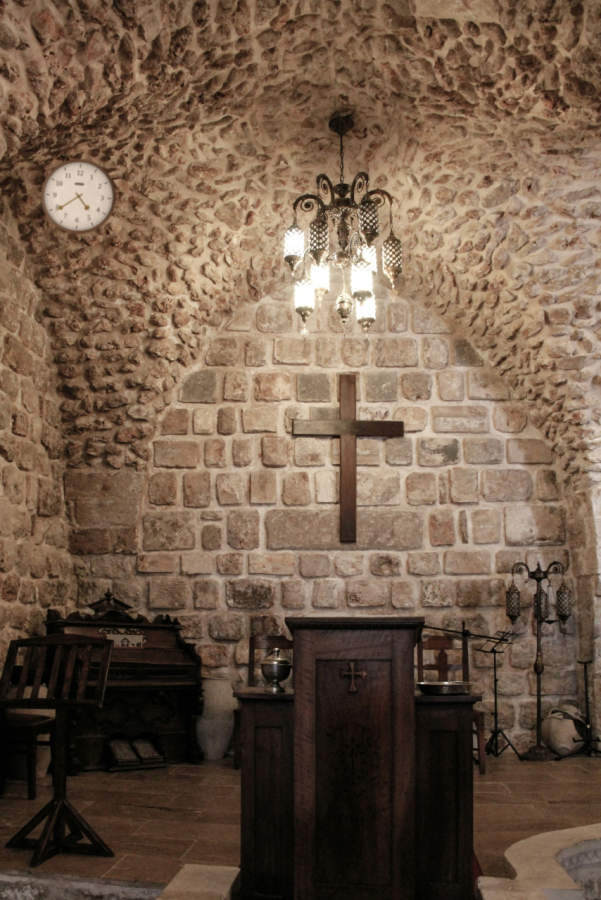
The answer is 4 h 39 min
